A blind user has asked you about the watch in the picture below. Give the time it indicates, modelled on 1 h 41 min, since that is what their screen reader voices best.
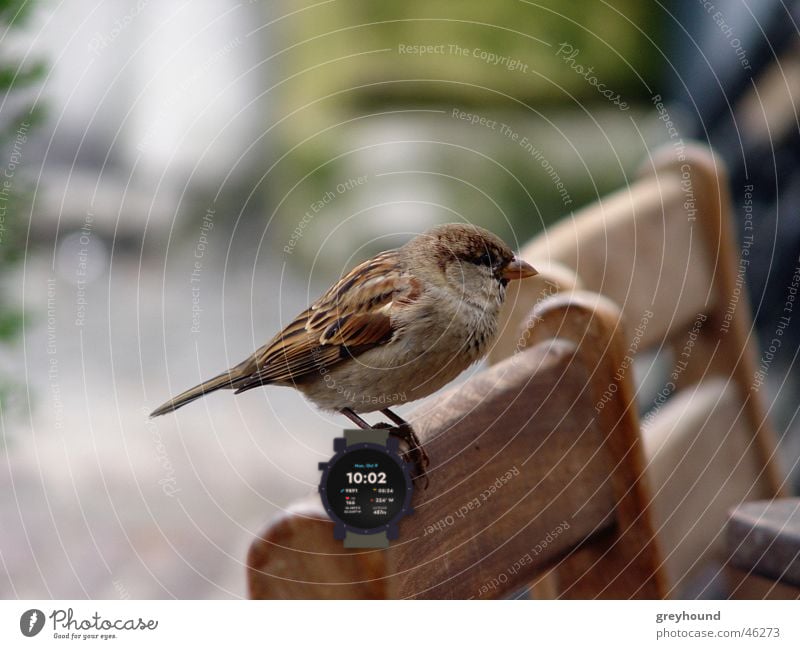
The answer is 10 h 02 min
